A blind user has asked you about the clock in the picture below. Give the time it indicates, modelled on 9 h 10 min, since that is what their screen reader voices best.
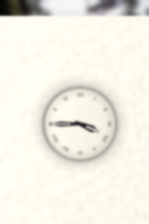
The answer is 3 h 45 min
